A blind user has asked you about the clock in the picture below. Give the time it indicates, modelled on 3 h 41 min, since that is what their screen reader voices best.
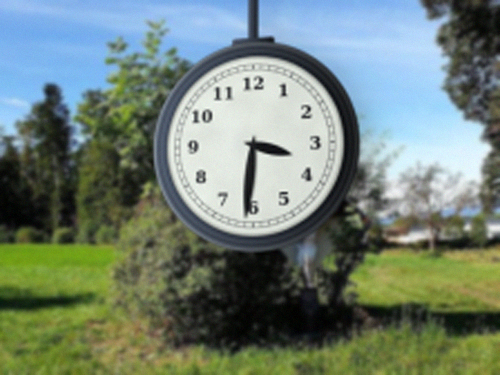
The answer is 3 h 31 min
